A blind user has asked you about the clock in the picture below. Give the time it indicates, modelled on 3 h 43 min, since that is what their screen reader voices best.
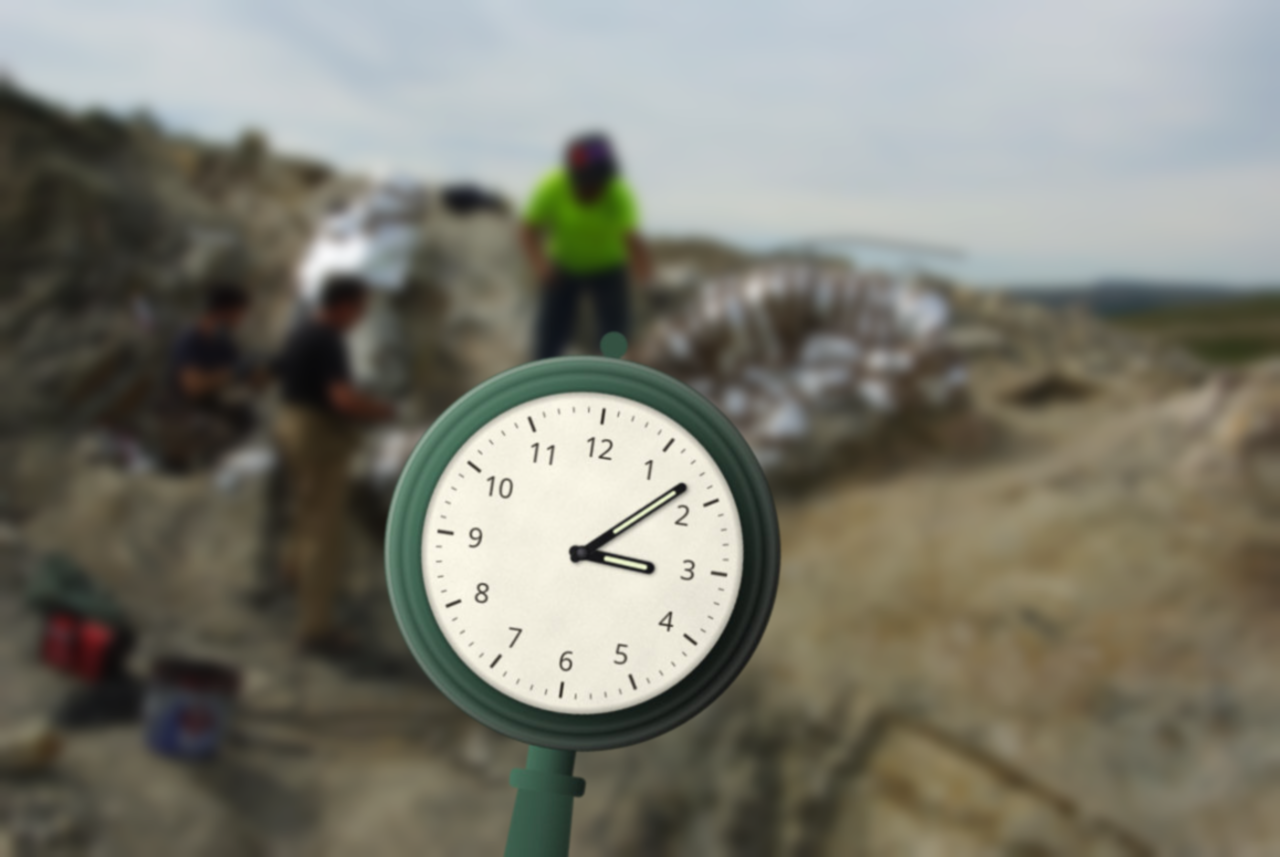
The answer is 3 h 08 min
